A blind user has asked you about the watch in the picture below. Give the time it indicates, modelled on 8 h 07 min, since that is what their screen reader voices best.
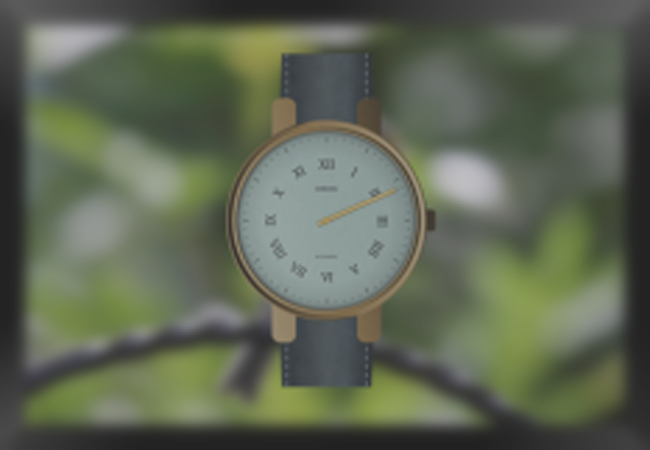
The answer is 2 h 11 min
